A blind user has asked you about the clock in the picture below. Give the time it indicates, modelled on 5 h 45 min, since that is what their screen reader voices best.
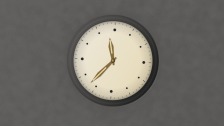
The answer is 11 h 37 min
